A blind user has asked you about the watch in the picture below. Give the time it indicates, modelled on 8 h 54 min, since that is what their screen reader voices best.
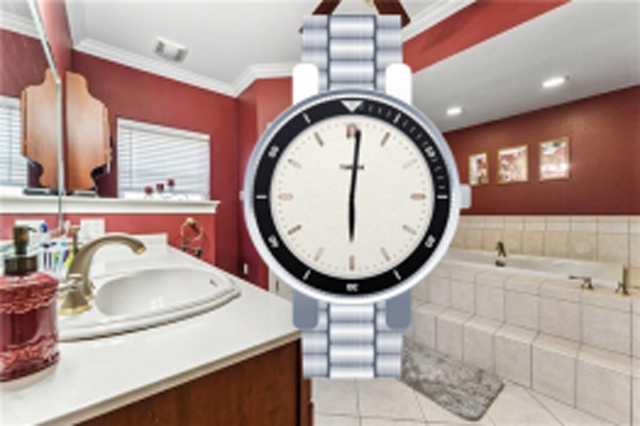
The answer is 6 h 01 min
